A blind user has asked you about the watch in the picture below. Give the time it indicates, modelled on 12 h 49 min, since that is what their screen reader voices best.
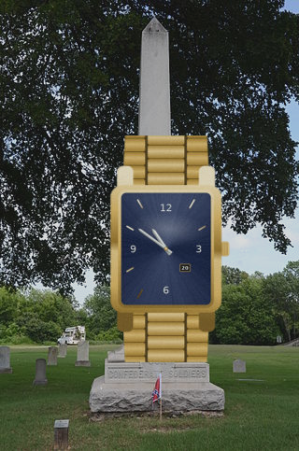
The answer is 10 h 51 min
